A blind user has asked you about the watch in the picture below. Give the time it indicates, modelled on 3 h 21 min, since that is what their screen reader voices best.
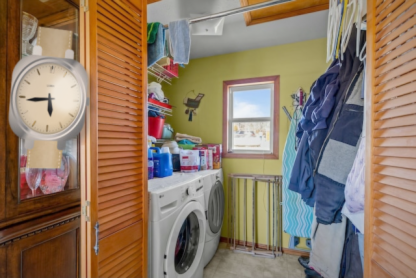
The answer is 5 h 44 min
